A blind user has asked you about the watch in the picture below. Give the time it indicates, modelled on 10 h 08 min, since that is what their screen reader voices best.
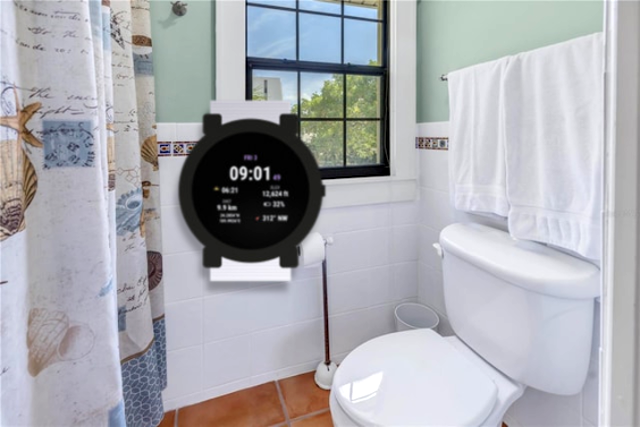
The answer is 9 h 01 min
